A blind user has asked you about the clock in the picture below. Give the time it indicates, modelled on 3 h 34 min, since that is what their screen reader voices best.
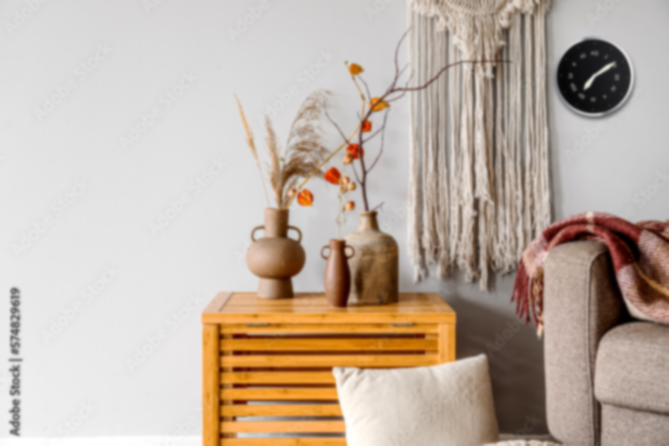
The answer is 7 h 09 min
